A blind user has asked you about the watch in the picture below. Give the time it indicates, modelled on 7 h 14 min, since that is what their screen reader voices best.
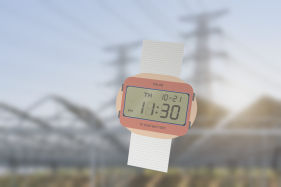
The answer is 11 h 30 min
